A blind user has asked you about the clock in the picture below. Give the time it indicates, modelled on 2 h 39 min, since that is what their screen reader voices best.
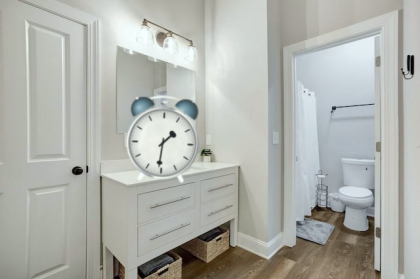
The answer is 1 h 31 min
